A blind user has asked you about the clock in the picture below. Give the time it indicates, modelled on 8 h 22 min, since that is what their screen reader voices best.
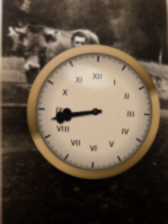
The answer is 8 h 43 min
